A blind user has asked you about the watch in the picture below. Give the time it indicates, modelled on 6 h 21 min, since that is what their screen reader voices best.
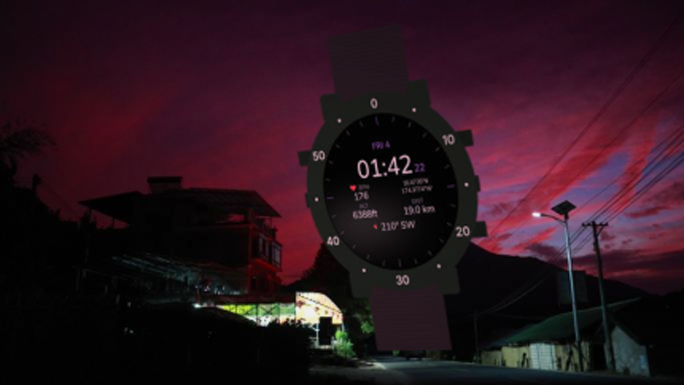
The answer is 1 h 42 min
